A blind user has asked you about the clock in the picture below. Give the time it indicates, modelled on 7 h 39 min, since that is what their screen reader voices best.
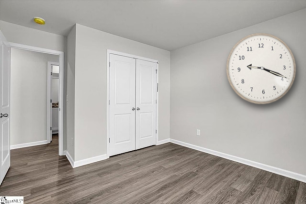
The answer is 9 h 19 min
